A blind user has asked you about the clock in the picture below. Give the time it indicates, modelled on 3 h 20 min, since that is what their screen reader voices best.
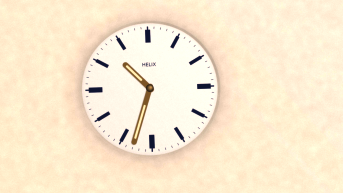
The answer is 10 h 33 min
